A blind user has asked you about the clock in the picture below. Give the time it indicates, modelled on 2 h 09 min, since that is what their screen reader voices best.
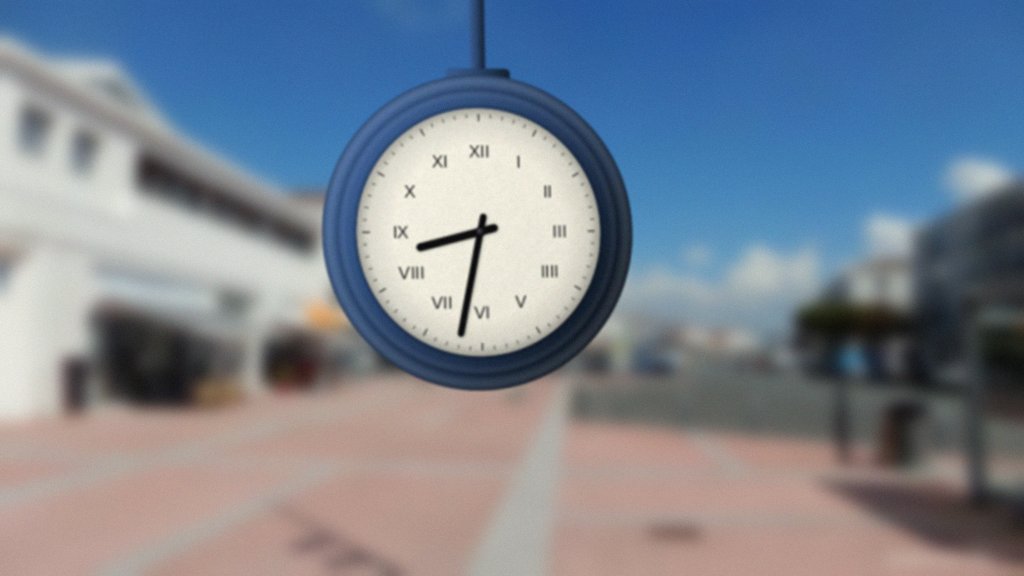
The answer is 8 h 32 min
